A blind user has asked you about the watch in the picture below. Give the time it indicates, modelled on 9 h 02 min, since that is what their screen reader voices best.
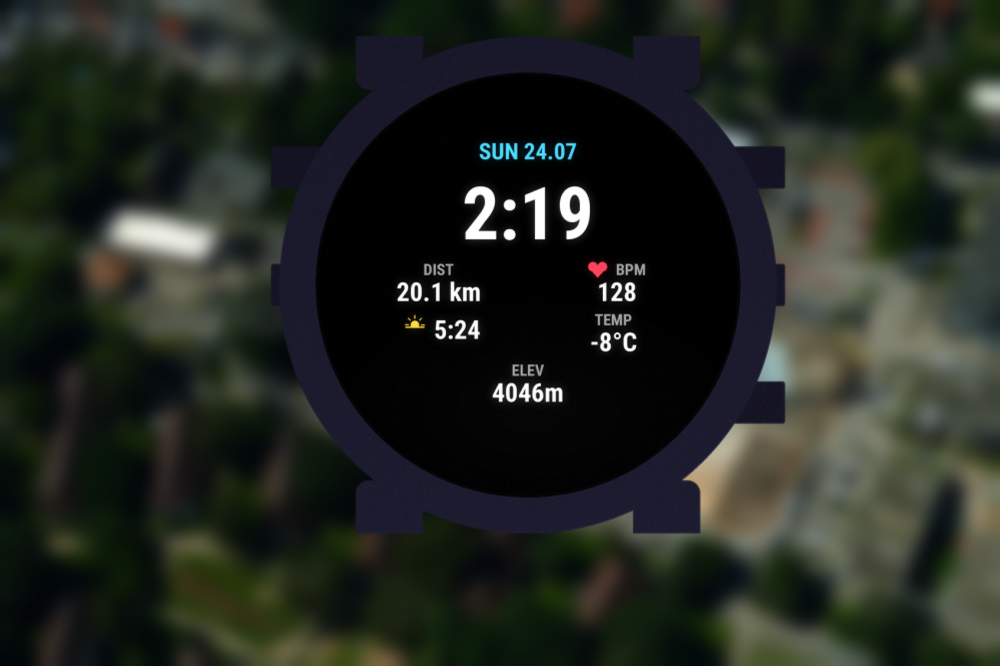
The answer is 2 h 19 min
